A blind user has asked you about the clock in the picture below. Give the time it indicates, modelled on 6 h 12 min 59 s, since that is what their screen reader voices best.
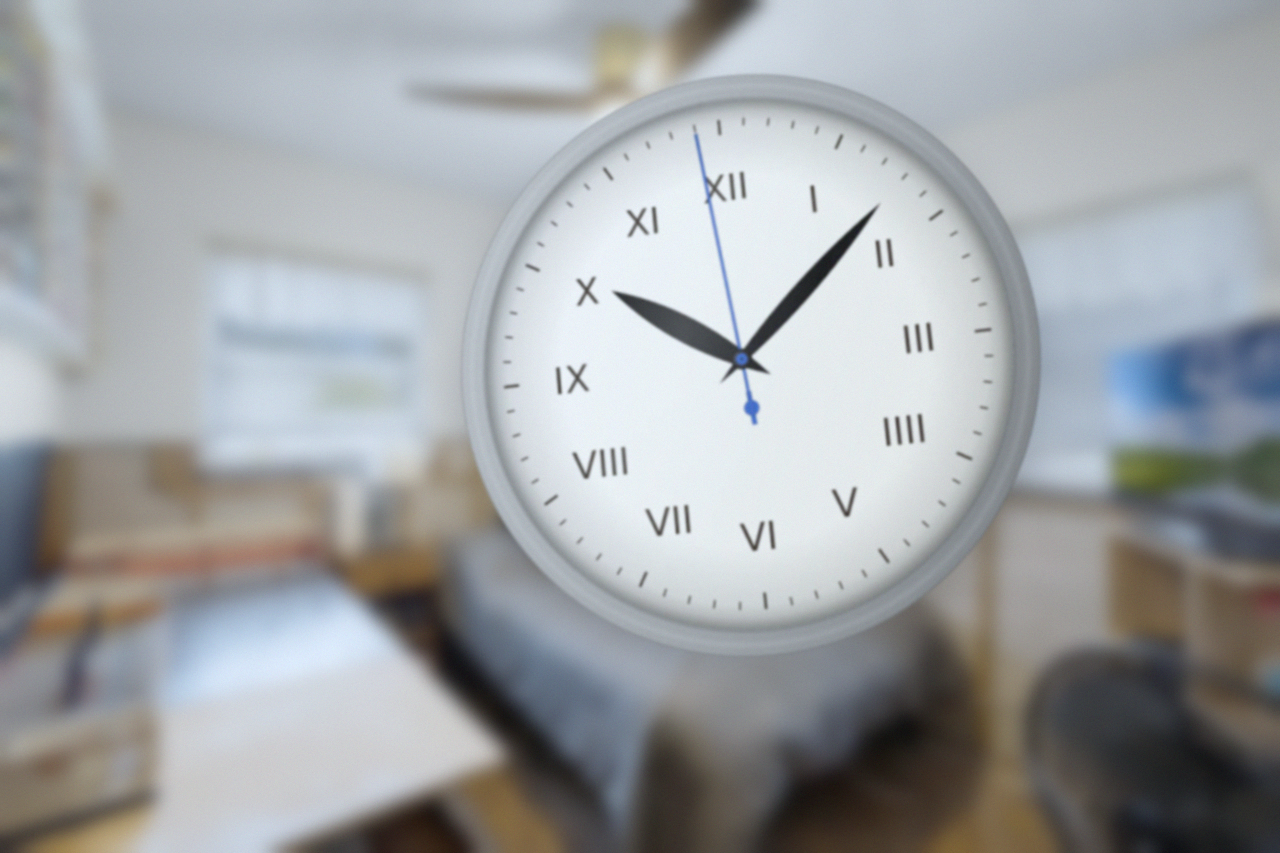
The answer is 10 h 07 min 59 s
